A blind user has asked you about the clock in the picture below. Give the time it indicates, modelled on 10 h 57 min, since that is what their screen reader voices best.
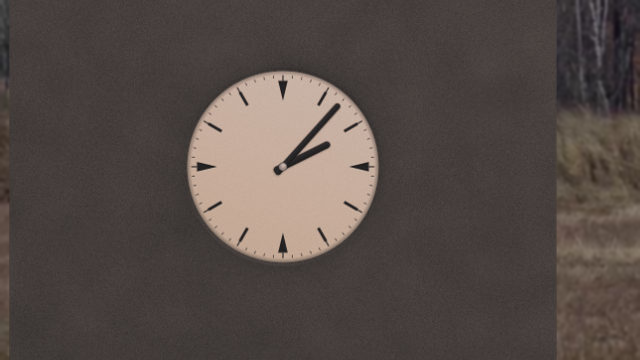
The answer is 2 h 07 min
